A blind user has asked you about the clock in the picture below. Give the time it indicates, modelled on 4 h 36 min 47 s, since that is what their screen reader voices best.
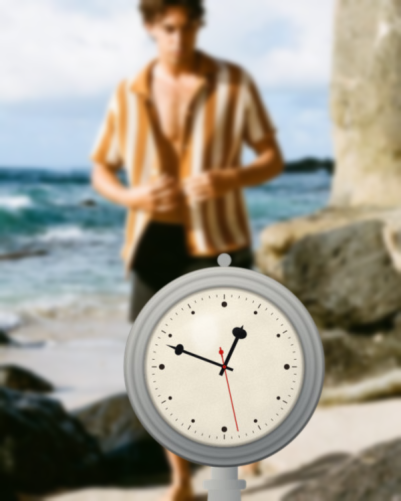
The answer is 12 h 48 min 28 s
